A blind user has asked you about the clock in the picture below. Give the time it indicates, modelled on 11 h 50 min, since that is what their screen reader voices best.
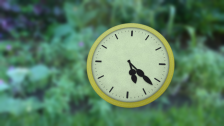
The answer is 5 h 22 min
